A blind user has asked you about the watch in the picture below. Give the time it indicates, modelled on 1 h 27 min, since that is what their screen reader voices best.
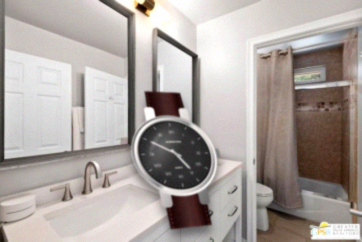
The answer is 4 h 50 min
